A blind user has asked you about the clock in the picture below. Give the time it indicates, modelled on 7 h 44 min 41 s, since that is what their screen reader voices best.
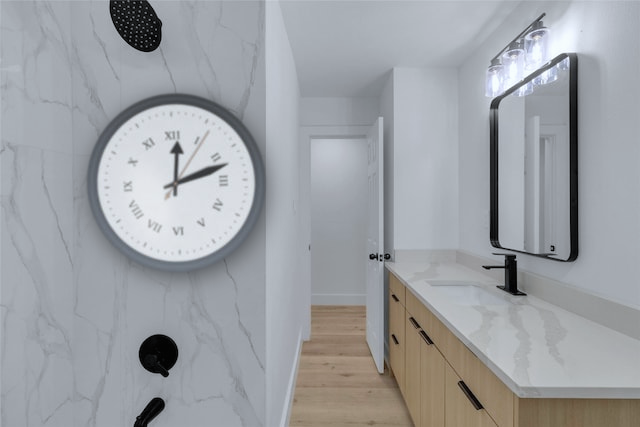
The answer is 12 h 12 min 06 s
